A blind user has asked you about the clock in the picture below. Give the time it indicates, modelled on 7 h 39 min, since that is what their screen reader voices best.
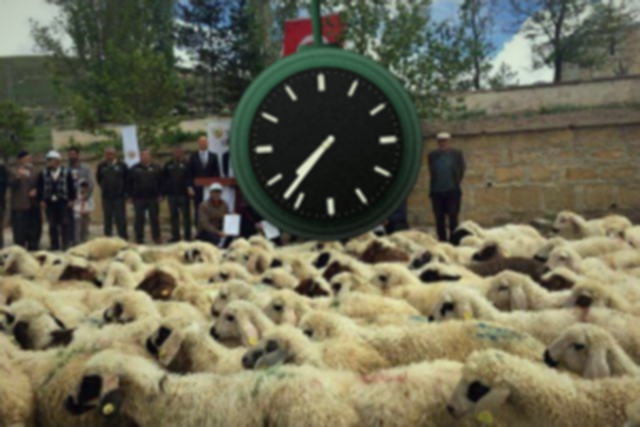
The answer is 7 h 37 min
